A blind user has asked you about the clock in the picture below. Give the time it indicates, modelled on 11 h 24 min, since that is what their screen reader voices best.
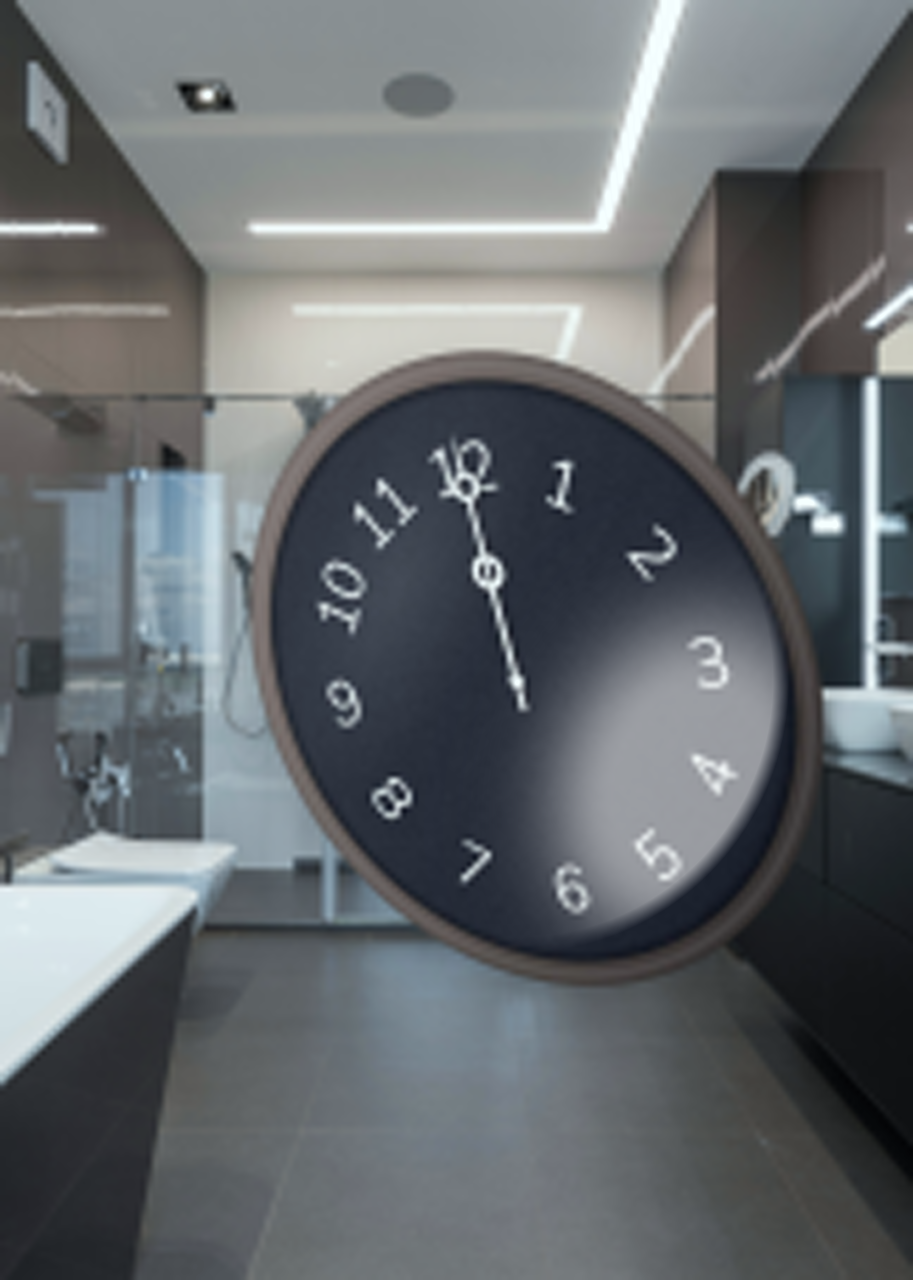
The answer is 12 h 00 min
